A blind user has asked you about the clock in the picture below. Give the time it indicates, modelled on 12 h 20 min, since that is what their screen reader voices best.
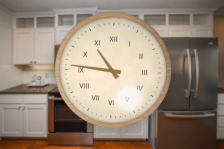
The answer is 10 h 46 min
